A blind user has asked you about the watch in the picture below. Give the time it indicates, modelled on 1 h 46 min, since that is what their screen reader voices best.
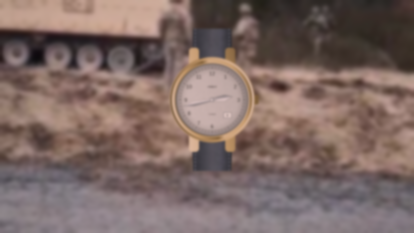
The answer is 2 h 43 min
